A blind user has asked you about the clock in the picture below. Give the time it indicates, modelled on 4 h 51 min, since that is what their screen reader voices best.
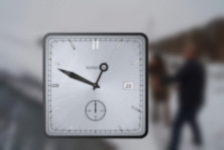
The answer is 12 h 49 min
